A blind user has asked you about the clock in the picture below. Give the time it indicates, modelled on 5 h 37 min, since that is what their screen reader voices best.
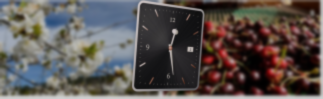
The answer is 12 h 28 min
